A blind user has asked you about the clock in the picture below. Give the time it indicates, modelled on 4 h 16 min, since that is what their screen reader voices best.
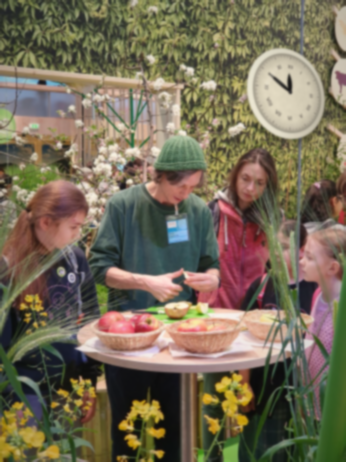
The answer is 11 h 50 min
